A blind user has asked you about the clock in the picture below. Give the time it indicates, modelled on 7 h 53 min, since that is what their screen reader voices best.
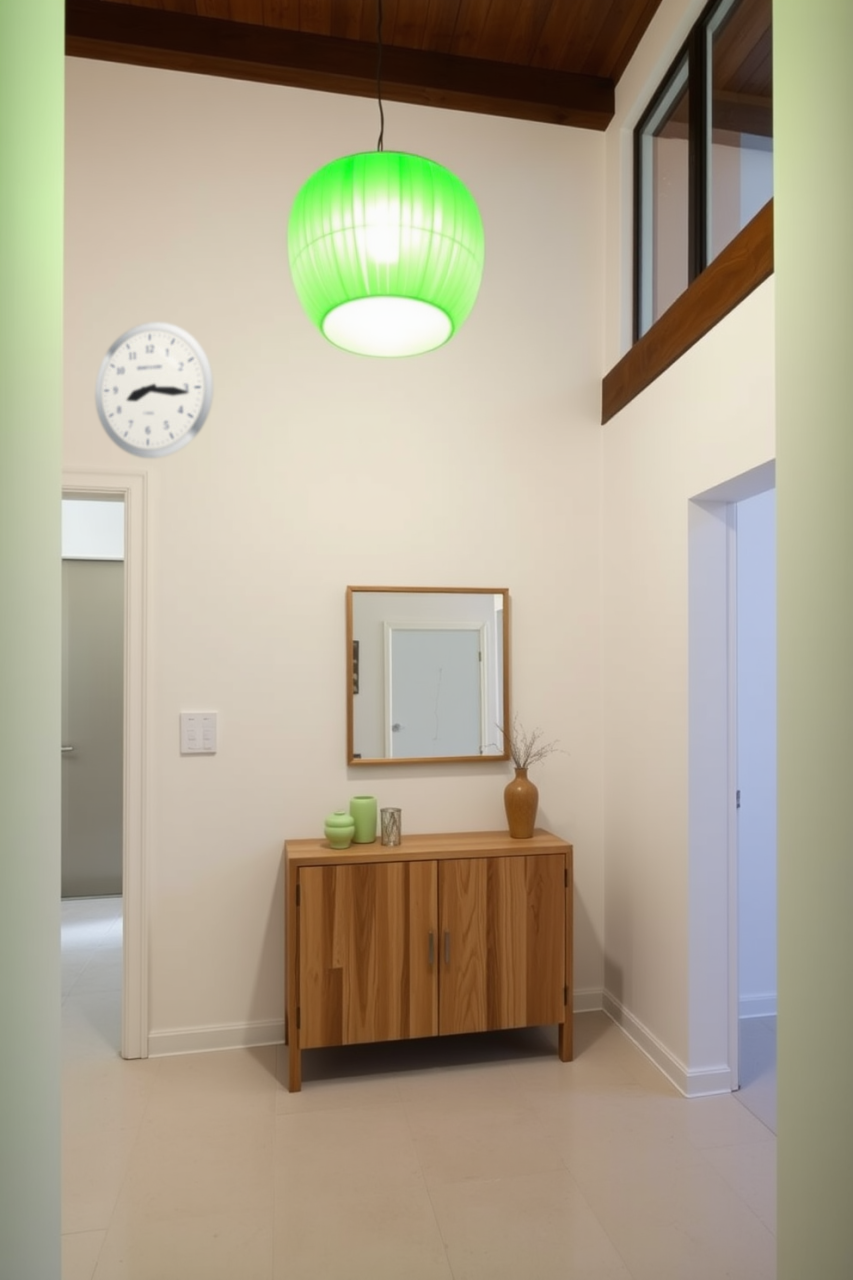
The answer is 8 h 16 min
